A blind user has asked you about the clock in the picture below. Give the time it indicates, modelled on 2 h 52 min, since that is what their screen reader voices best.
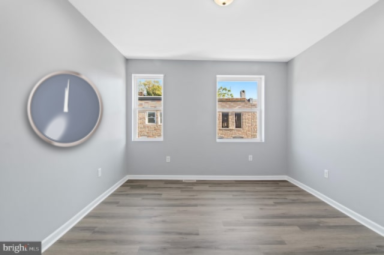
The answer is 12 h 01 min
